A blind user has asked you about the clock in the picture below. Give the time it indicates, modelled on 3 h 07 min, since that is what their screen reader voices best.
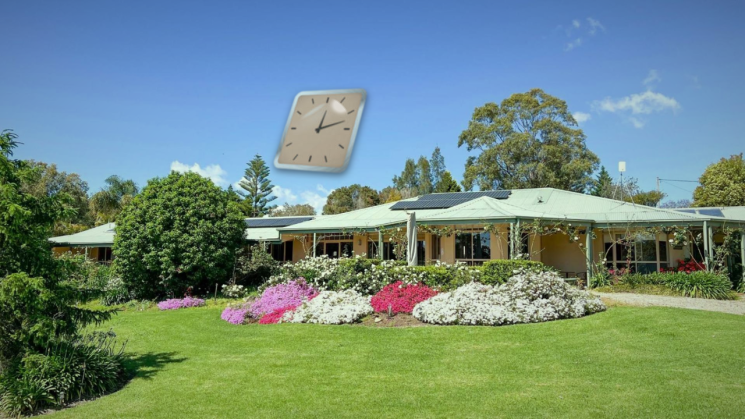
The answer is 12 h 12 min
